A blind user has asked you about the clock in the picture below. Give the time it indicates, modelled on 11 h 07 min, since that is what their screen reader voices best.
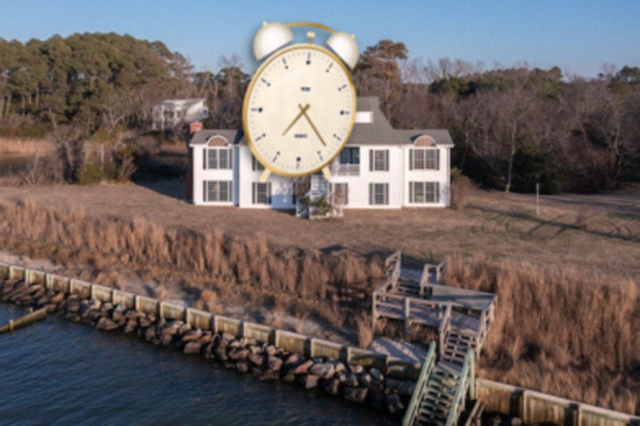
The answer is 7 h 23 min
